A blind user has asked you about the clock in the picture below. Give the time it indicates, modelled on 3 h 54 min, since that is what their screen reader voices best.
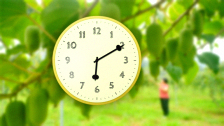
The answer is 6 h 10 min
